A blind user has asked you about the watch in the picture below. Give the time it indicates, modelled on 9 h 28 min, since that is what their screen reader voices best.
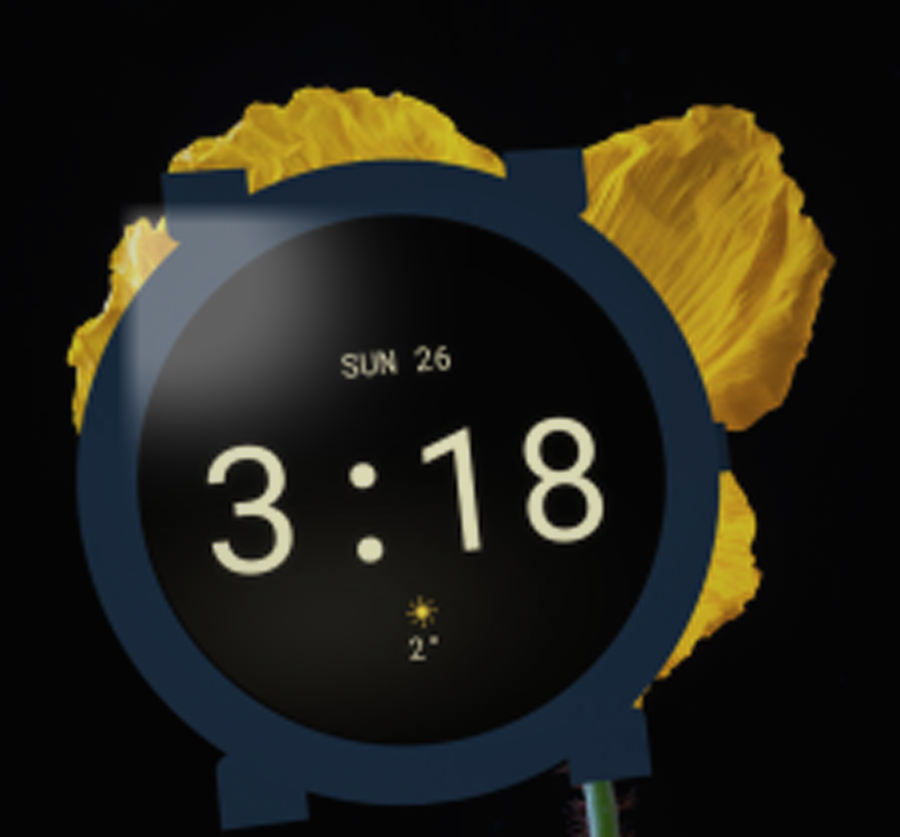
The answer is 3 h 18 min
